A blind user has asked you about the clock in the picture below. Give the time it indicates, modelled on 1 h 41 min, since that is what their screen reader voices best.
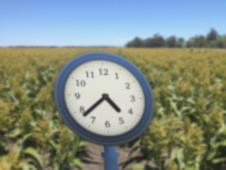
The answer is 4 h 38 min
